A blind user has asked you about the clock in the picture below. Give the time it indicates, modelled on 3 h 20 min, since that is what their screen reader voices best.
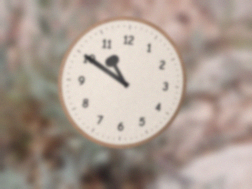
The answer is 10 h 50 min
